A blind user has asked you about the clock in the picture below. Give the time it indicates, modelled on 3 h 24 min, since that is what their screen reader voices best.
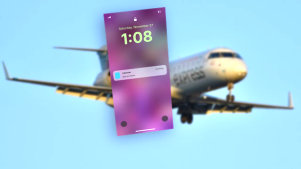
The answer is 1 h 08 min
